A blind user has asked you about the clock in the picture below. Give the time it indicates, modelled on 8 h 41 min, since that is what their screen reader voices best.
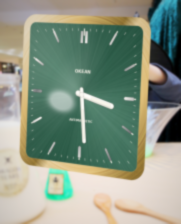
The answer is 3 h 29 min
